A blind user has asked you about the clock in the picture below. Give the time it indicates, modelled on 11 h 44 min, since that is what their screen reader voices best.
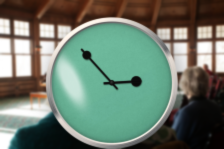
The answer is 2 h 53 min
